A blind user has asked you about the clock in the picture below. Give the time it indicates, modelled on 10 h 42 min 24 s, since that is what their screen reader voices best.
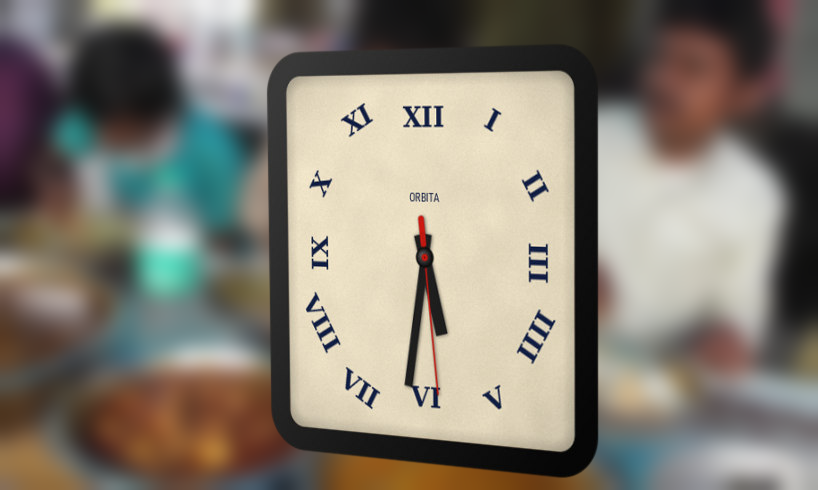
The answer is 5 h 31 min 29 s
